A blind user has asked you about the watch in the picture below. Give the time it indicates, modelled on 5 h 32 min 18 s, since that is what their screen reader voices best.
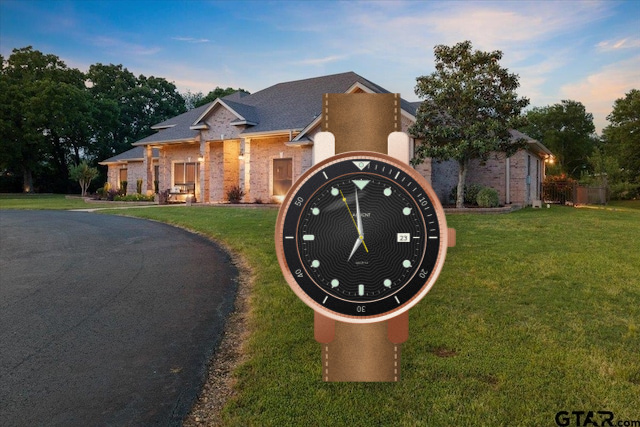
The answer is 6 h 58 min 56 s
